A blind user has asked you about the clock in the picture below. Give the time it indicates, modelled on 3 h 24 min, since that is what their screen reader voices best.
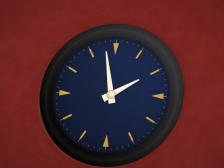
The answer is 1 h 58 min
